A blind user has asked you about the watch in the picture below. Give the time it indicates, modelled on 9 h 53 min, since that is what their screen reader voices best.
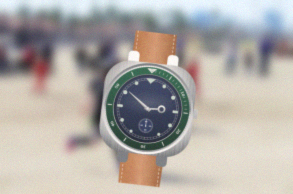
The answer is 2 h 51 min
